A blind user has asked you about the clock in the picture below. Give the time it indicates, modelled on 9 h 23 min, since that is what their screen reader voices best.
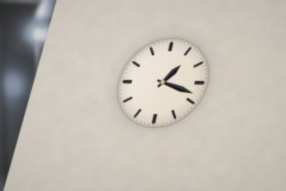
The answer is 1 h 18 min
